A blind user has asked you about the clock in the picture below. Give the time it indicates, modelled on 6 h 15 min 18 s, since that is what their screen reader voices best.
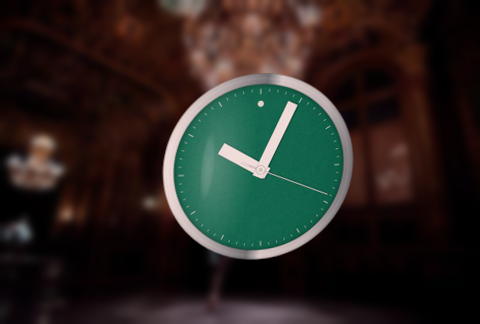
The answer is 10 h 04 min 19 s
